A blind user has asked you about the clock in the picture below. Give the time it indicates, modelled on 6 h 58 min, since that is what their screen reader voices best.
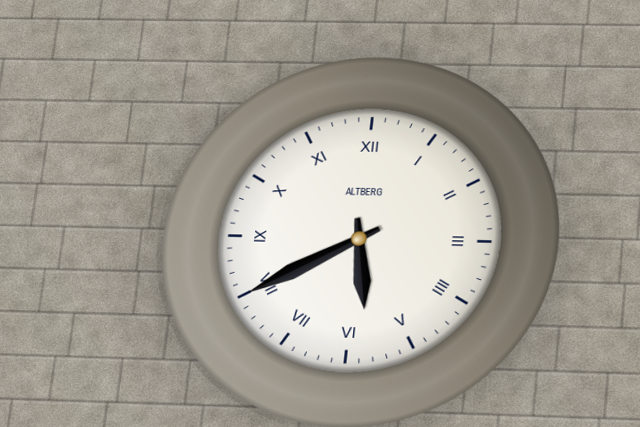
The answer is 5 h 40 min
